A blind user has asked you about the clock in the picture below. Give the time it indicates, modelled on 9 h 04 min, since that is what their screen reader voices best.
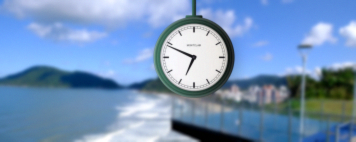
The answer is 6 h 49 min
